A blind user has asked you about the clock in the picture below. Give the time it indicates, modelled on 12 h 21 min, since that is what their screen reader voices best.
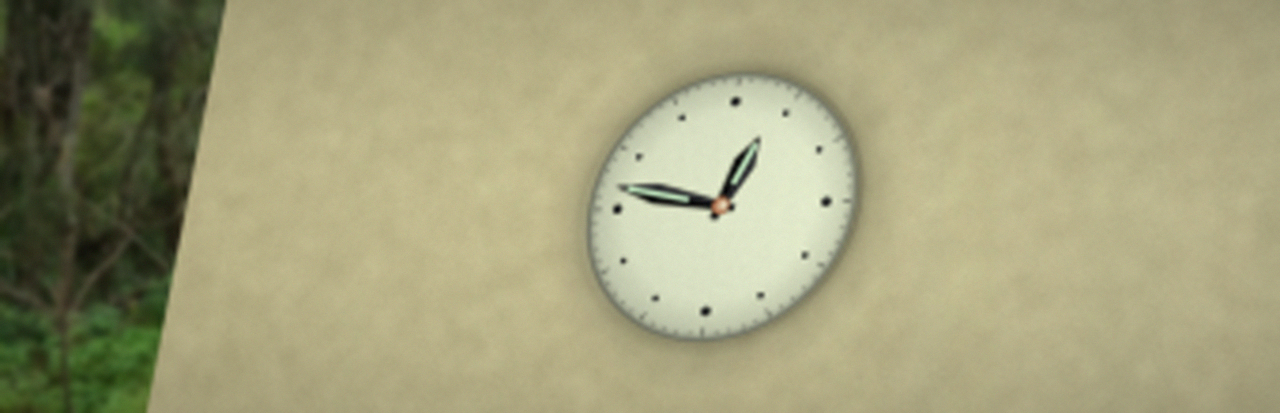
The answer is 12 h 47 min
